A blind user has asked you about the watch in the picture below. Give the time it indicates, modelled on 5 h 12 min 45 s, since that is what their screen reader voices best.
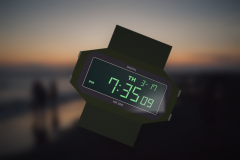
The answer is 7 h 35 min 09 s
